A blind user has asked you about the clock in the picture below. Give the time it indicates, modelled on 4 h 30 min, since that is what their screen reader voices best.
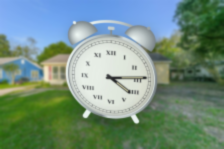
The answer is 4 h 14 min
